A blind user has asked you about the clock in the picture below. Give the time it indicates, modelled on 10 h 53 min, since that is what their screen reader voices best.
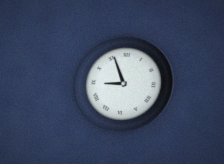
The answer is 8 h 56 min
